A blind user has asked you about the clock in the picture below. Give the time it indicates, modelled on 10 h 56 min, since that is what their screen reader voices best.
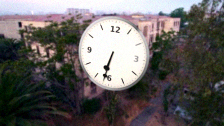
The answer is 6 h 32 min
